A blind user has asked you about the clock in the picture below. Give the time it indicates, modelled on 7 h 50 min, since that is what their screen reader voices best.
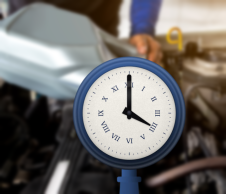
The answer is 4 h 00 min
